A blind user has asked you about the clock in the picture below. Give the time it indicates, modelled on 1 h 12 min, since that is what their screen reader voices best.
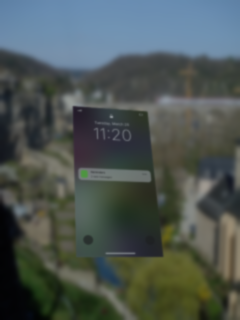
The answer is 11 h 20 min
